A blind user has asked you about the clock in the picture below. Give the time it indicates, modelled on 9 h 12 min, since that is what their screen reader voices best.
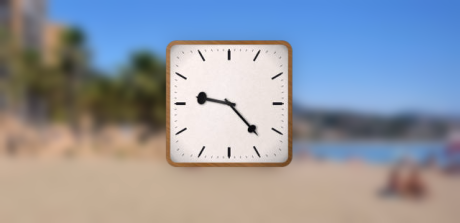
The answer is 9 h 23 min
